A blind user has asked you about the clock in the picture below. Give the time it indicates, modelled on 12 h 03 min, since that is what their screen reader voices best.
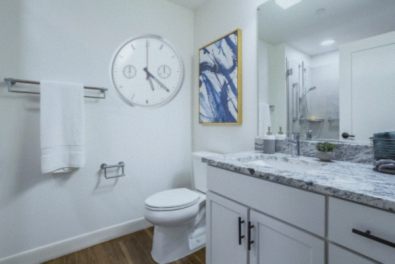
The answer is 5 h 22 min
